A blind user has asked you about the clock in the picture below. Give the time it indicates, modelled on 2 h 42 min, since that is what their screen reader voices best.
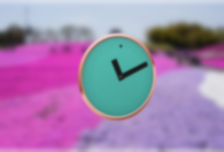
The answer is 11 h 11 min
